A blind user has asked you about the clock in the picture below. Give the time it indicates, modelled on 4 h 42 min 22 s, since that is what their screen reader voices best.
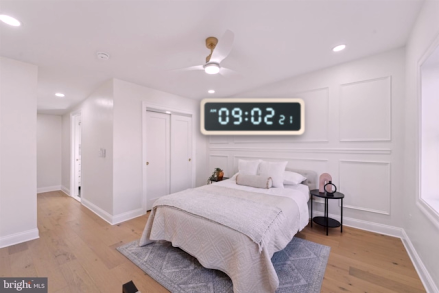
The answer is 9 h 02 min 21 s
